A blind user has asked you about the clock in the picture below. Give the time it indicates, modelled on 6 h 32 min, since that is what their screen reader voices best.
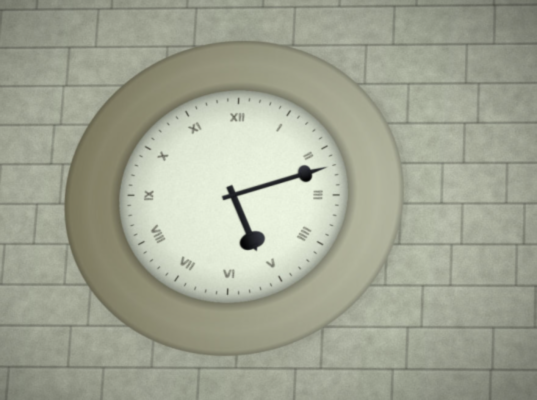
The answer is 5 h 12 min
